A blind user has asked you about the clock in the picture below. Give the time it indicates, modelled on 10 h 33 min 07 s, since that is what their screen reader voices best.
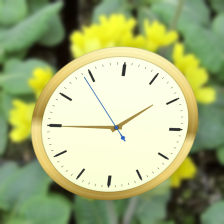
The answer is 1 h 44 min 54 s
